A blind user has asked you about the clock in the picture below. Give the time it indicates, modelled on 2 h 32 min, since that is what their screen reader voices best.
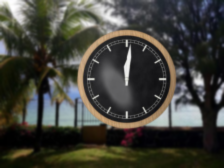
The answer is 12 h 01 min
